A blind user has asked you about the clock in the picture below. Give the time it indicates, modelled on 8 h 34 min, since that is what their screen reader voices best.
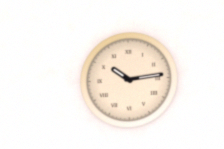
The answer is 10 h 14 min
